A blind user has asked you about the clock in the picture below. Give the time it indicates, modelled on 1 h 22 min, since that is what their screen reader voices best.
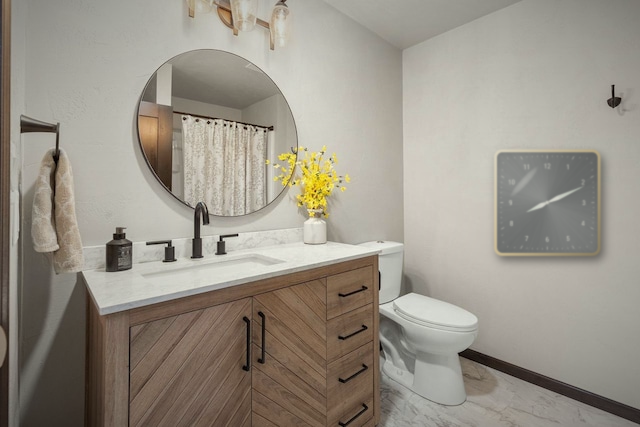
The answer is 8 h 11 min
